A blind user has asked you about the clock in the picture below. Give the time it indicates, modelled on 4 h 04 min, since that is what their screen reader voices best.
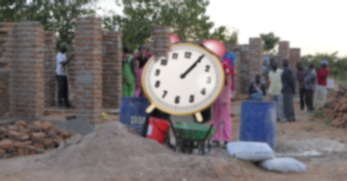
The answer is 1 h 05 min
